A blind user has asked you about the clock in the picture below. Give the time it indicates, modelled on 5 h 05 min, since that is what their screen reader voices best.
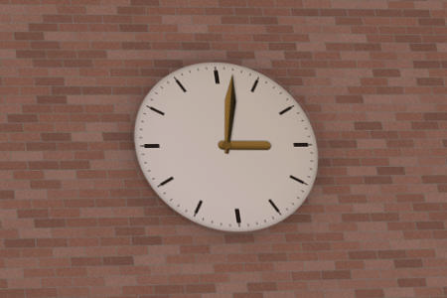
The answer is 3 h 02 min
